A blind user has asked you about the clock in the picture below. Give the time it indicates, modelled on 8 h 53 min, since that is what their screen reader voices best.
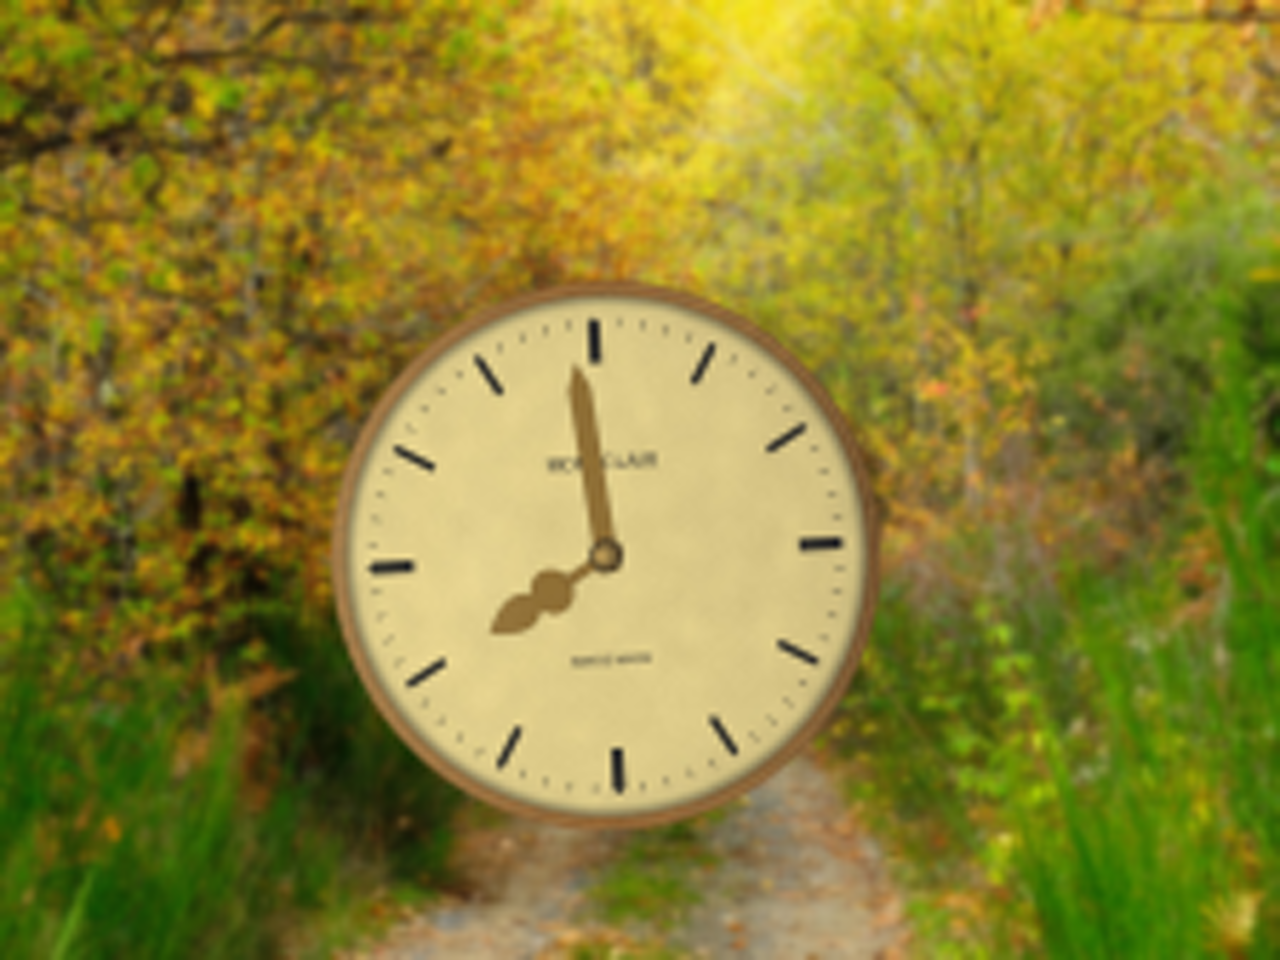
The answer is 7 h 59 min
